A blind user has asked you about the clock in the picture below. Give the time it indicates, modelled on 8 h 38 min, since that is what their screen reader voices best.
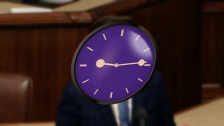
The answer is 9 h 14 min
